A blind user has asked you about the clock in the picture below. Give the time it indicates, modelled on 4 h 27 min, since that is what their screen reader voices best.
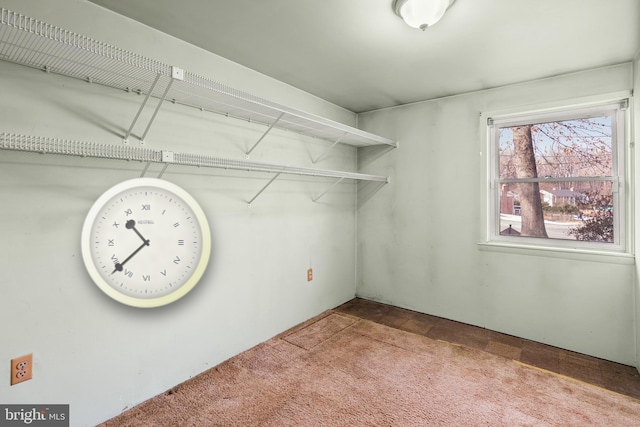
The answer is 10 h 38 min
